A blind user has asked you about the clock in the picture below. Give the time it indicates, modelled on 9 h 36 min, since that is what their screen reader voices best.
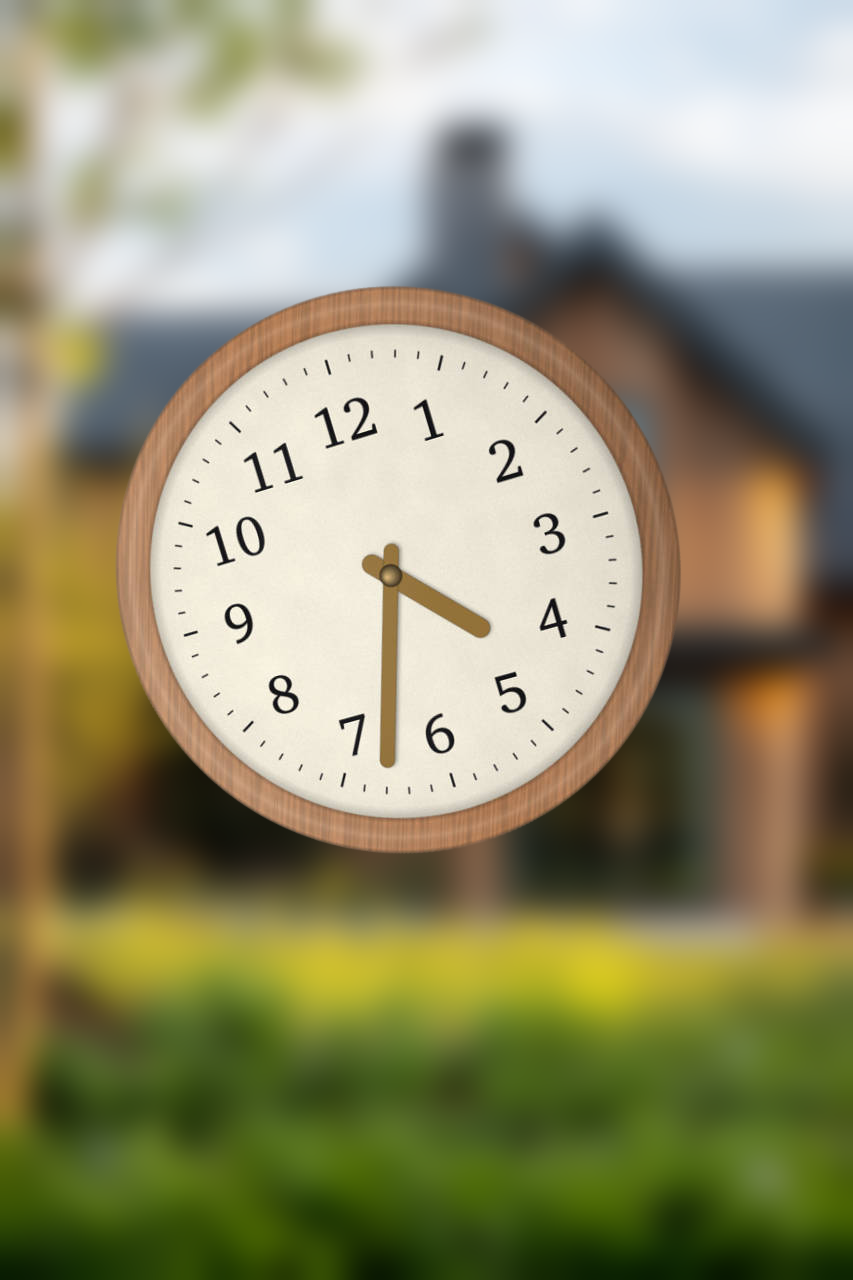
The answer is 4 h 33 min
